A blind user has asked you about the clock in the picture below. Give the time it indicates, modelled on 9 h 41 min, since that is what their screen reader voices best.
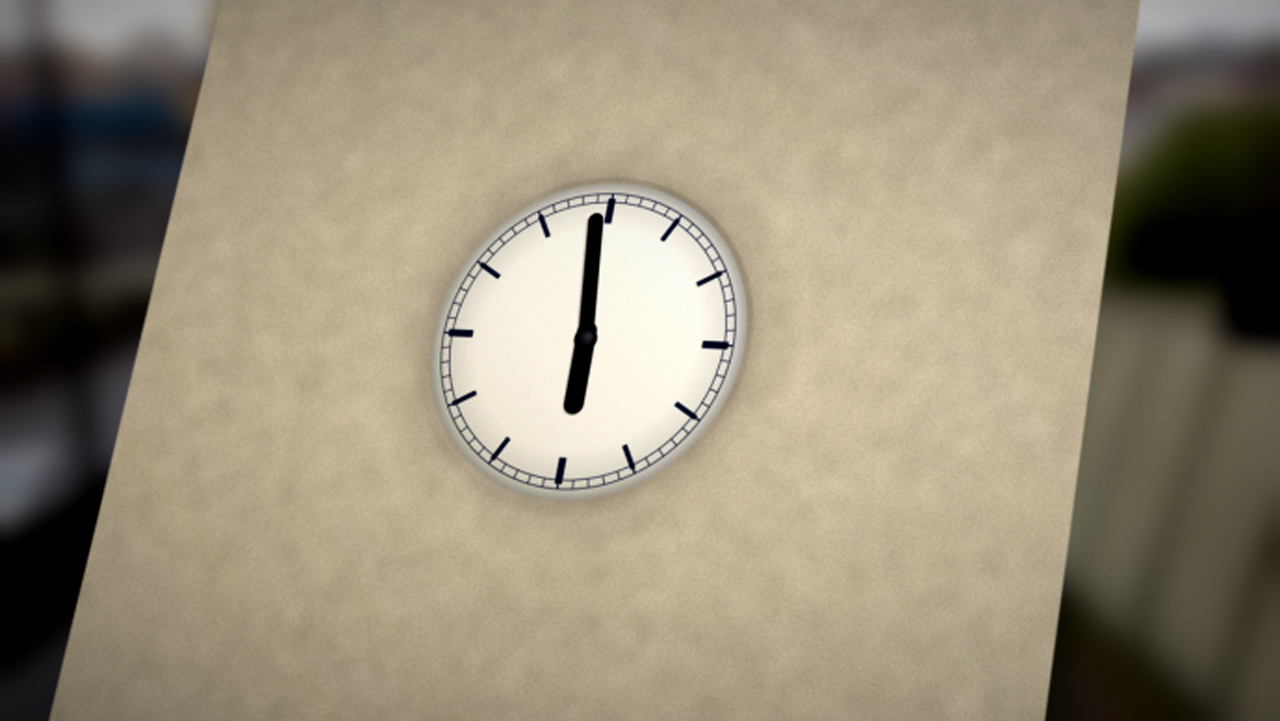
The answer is 5 h 59 min
